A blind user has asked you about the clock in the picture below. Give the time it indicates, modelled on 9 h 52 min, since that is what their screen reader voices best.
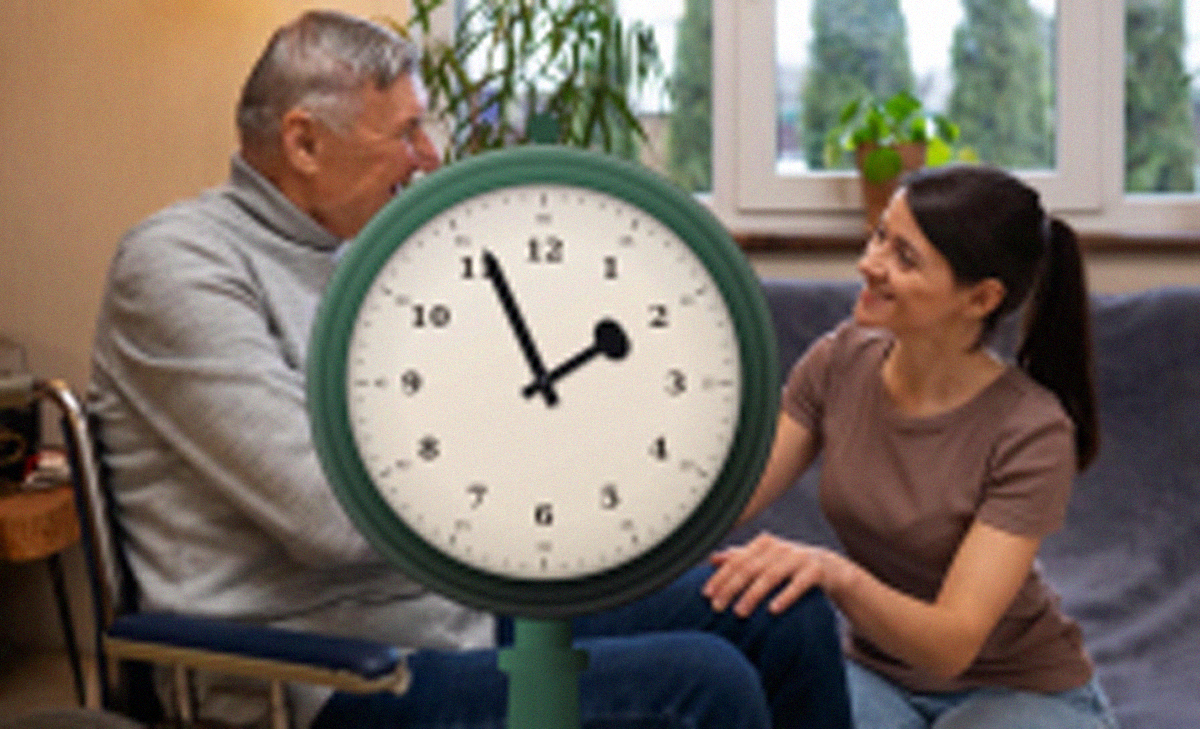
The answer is 1 h 56 min
